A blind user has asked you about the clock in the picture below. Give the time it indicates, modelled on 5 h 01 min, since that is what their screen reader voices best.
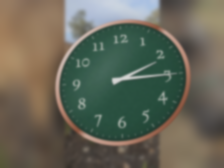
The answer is 2 h 15 min
